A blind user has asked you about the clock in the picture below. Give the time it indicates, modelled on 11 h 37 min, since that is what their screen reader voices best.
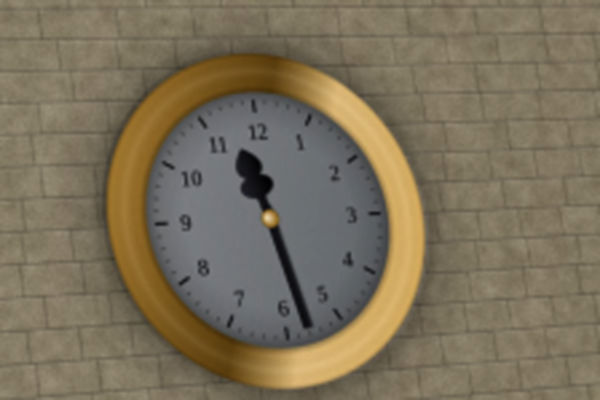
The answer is 11 h 28 min
